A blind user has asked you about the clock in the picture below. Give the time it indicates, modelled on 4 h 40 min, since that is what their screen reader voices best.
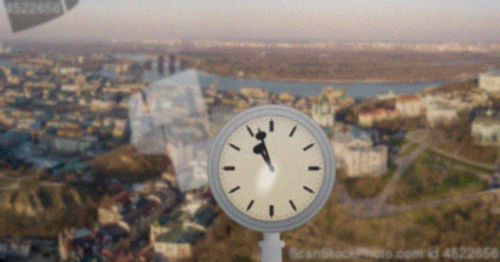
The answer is 10 h 57 min
